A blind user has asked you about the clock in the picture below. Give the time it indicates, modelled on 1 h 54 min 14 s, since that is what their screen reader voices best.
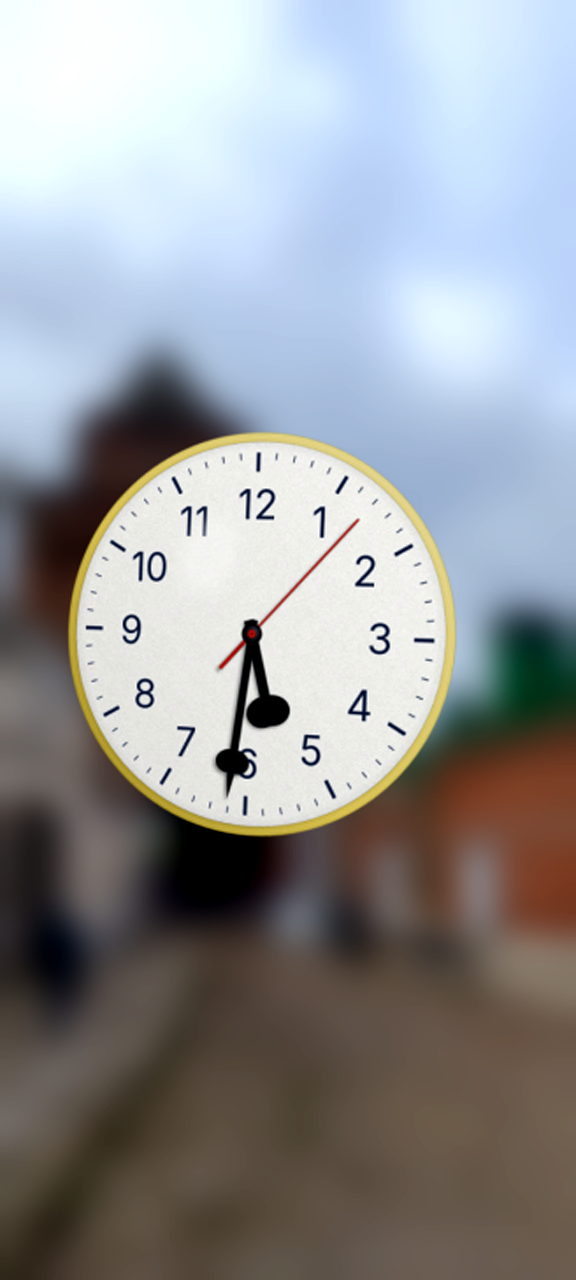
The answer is 5 h 31 min 07 s
